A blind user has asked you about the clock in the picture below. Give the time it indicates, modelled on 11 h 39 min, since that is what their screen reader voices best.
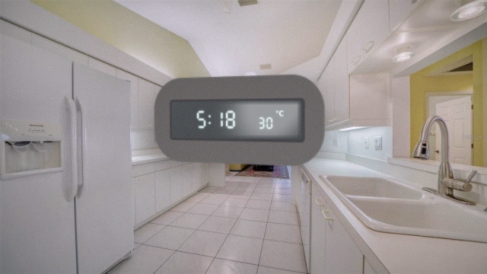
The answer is 5 h 18 min
